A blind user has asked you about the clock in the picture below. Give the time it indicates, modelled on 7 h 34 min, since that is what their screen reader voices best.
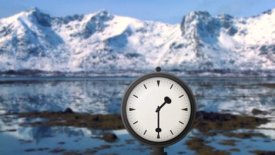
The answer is 1 h 30 min
